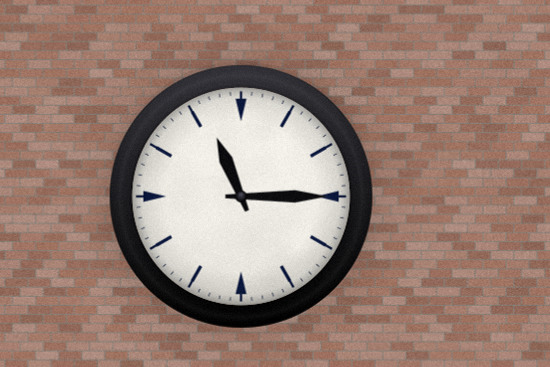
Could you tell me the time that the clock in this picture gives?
11:15
